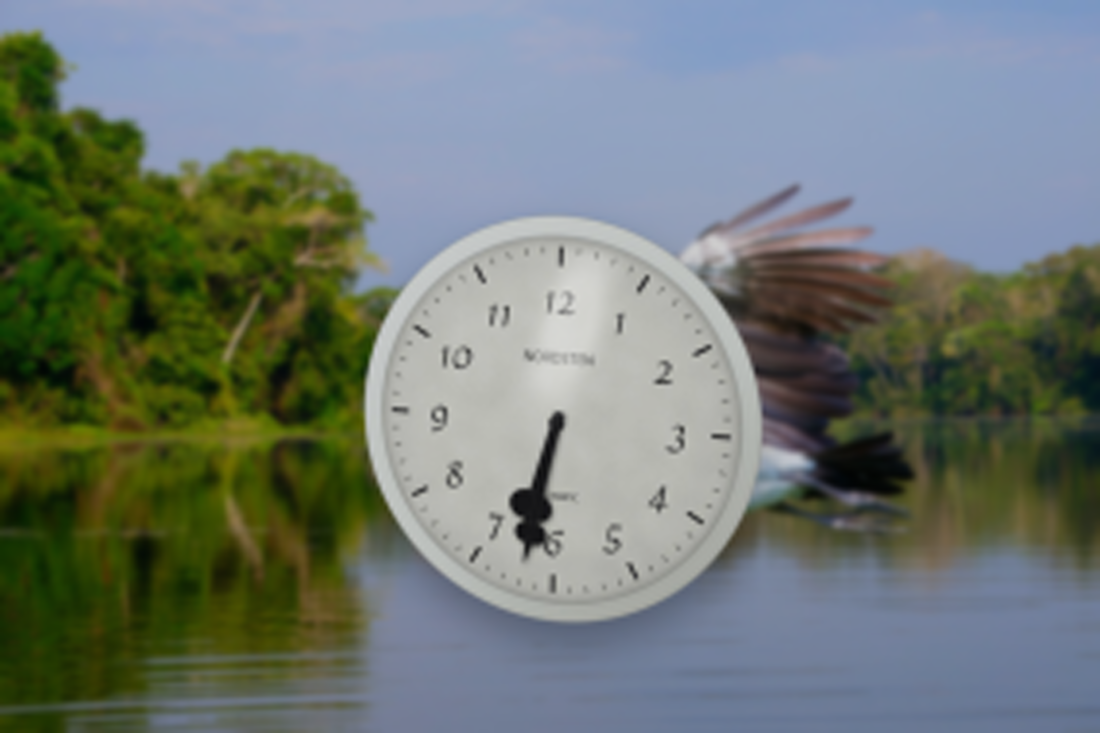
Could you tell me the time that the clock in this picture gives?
6:32
